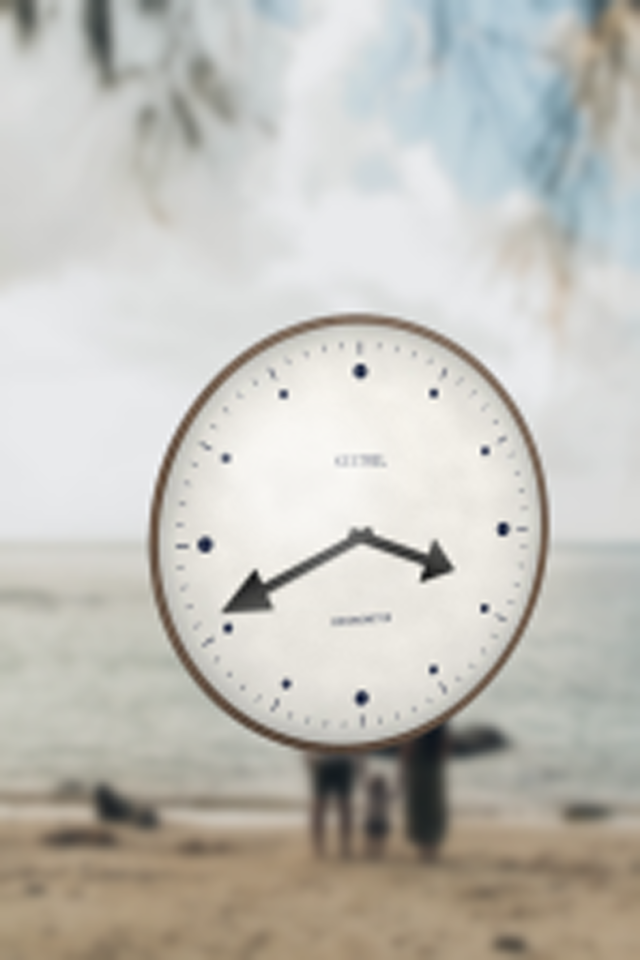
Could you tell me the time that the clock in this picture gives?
3:41
